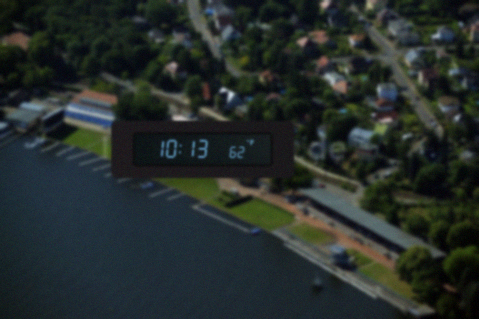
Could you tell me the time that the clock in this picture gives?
10:13
